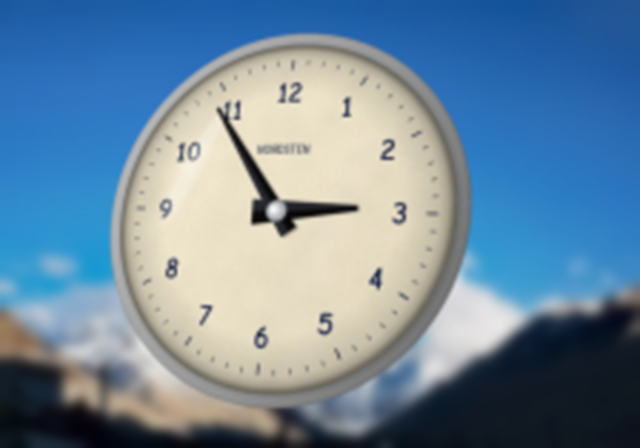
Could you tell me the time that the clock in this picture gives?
2:54
